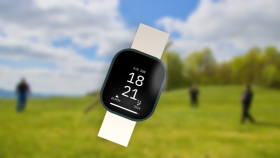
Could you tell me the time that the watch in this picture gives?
18:21
